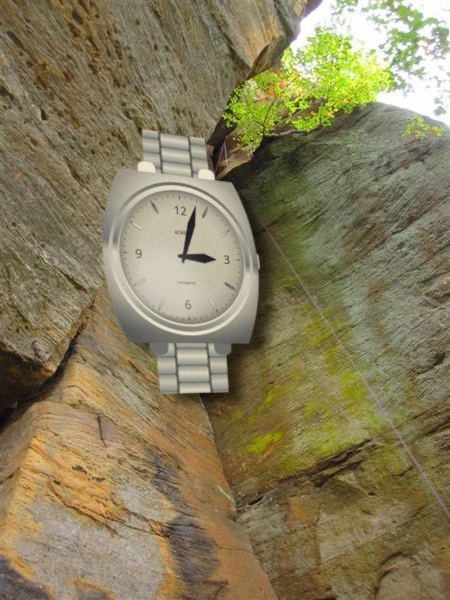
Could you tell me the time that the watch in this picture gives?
3:03
